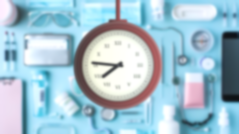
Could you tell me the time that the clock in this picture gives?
7:46
